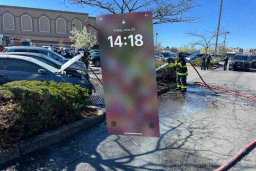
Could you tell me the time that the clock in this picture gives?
14:18
